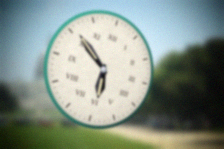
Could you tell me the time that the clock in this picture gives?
5:51
